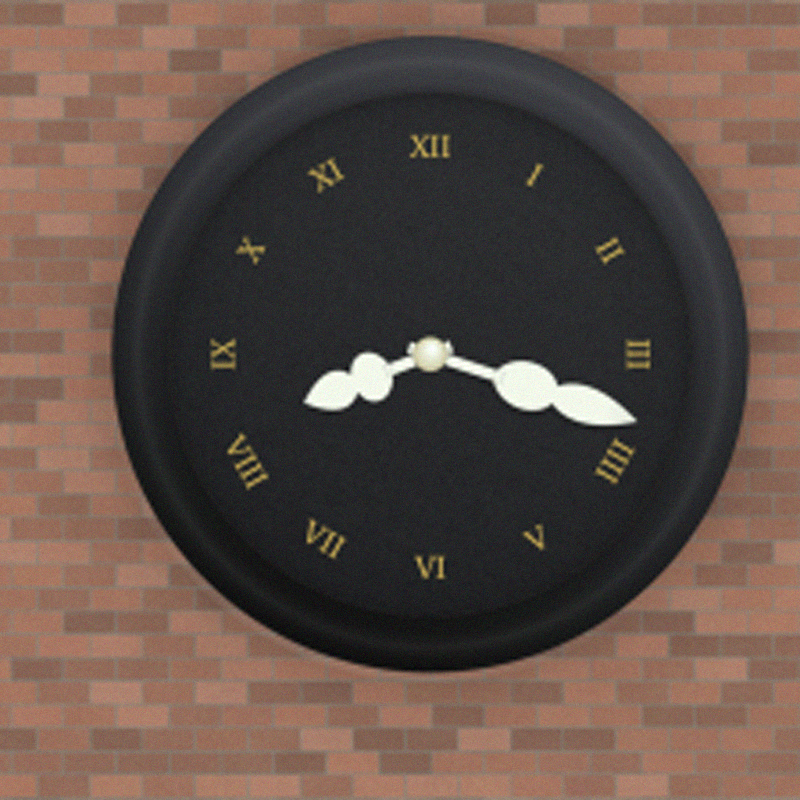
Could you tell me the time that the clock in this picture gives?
8:18
